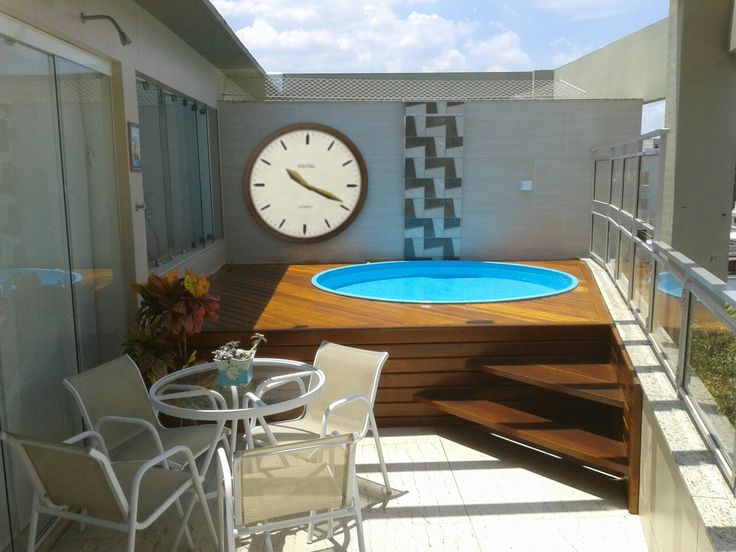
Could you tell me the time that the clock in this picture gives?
10:19
